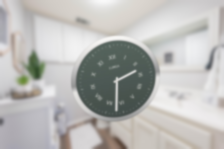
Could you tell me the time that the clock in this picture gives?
2:32
